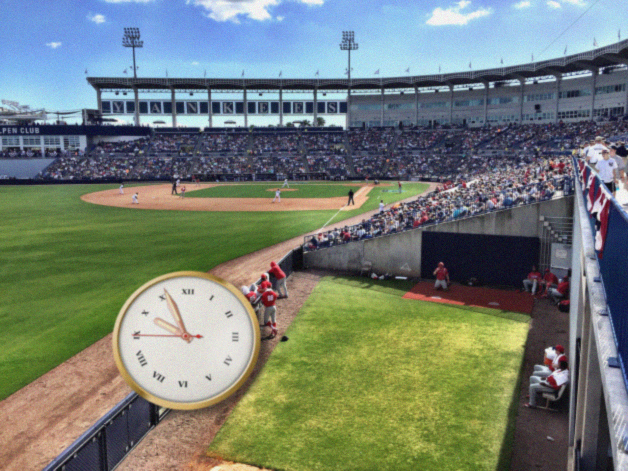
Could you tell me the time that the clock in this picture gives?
9:55:45
